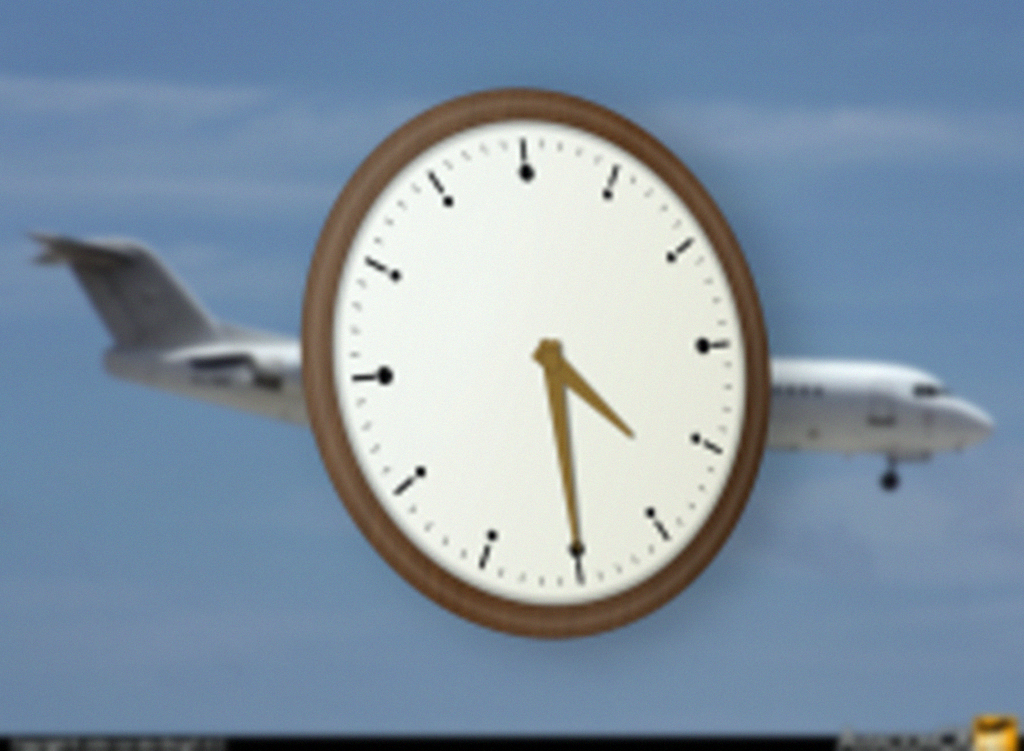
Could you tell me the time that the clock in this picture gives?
4:30
